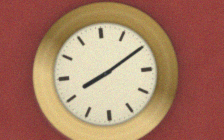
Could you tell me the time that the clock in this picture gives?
8:10
